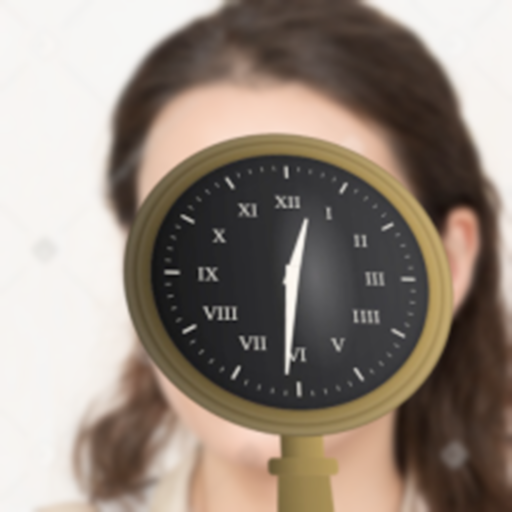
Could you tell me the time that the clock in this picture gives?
12:31
